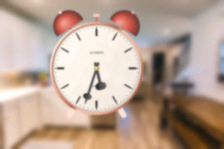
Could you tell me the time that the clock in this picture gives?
5:33
